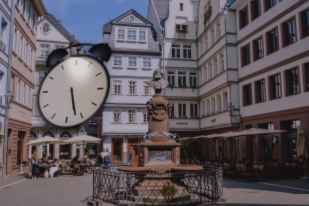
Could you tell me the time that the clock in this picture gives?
5:27
